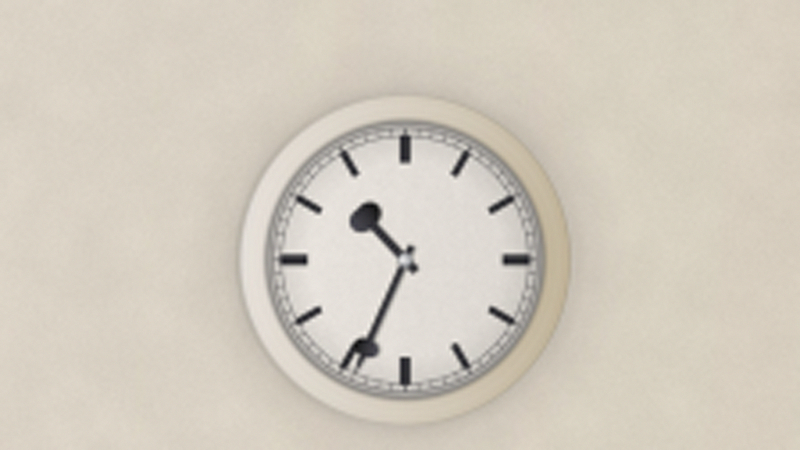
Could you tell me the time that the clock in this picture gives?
10:34
